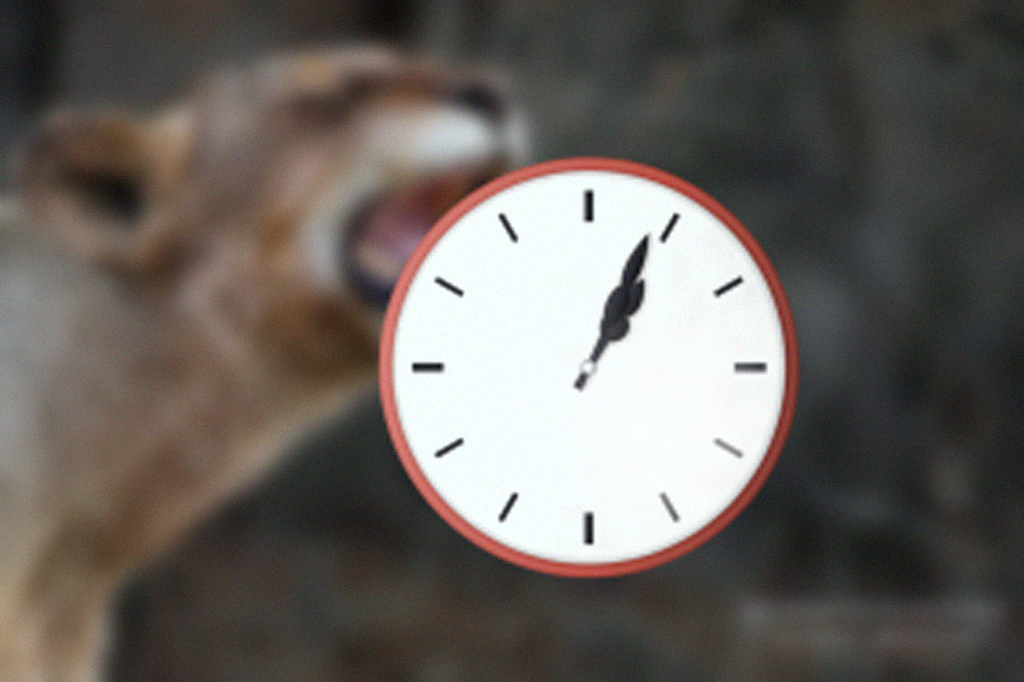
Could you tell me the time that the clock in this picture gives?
1:04
